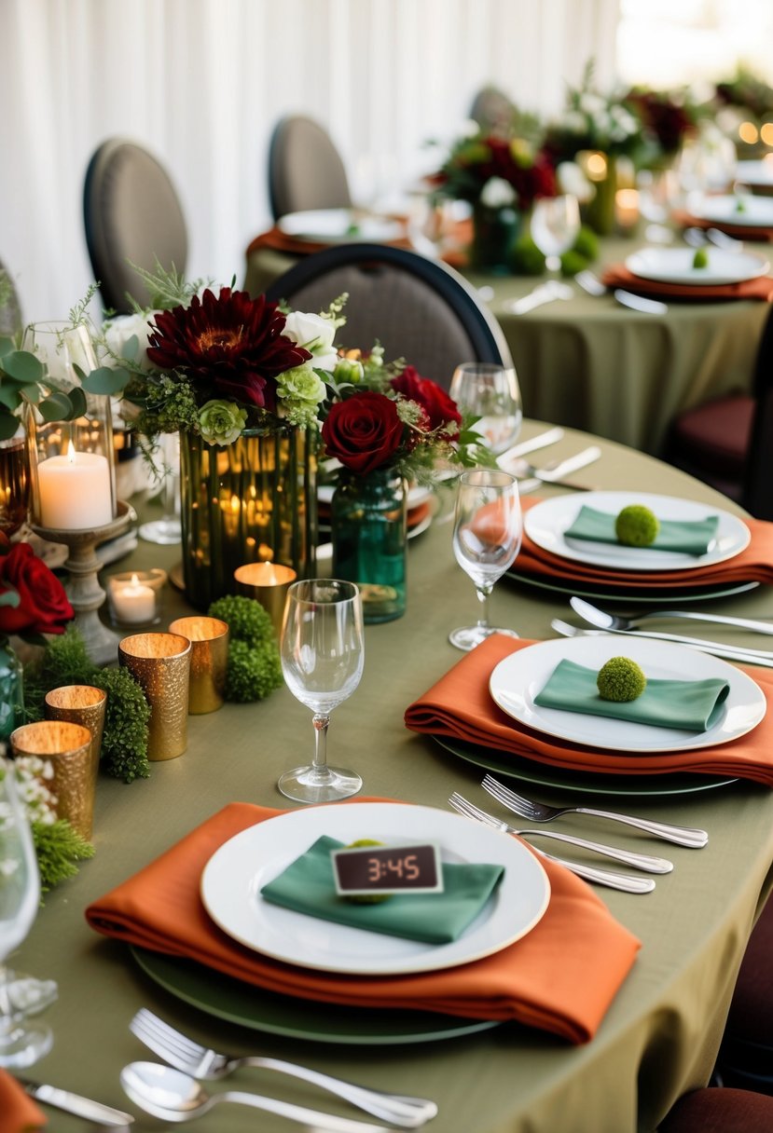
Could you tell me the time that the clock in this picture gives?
3:45
